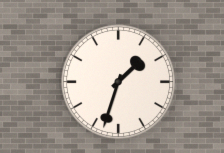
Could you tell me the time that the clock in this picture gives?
1:33
